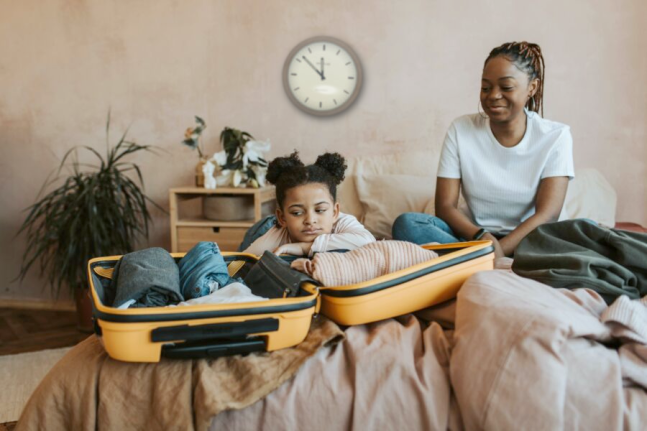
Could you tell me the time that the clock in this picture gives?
11:52
